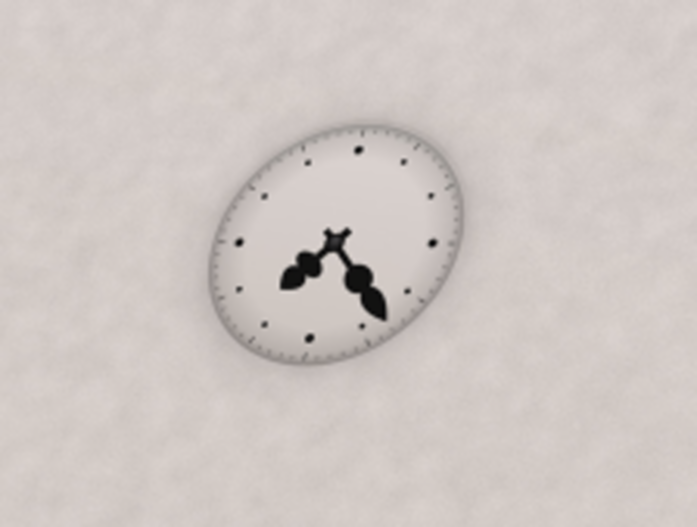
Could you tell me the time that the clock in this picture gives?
7:23
